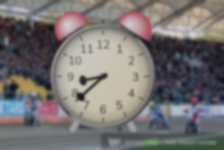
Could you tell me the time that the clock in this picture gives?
8:38
